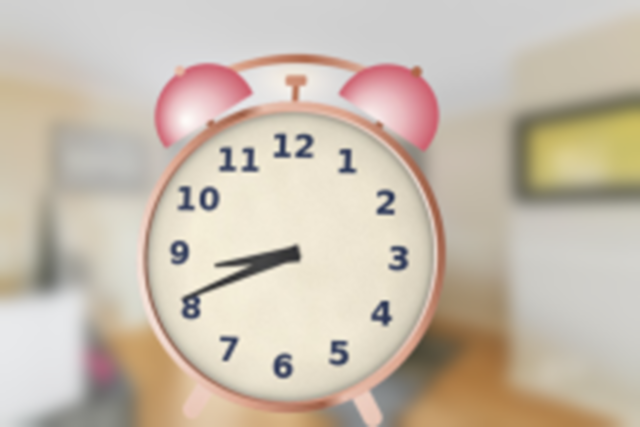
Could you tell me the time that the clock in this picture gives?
8:41
